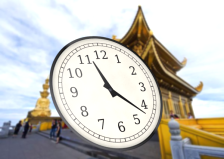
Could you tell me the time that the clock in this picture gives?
11:22
